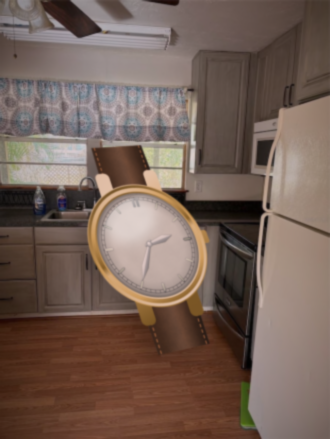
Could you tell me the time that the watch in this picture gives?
2:35
